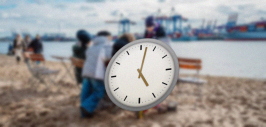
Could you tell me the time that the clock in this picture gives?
5:02
